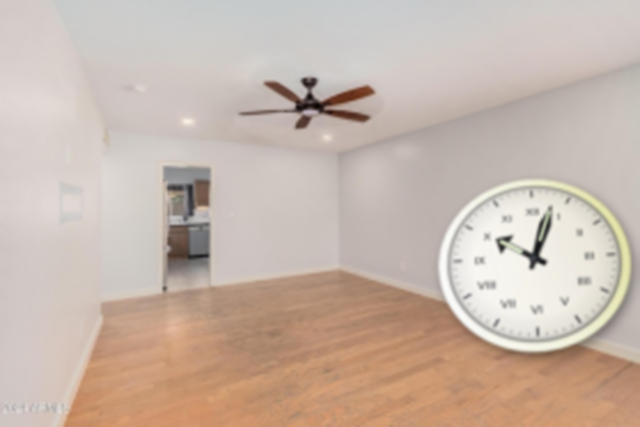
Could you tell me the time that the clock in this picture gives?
10:03
